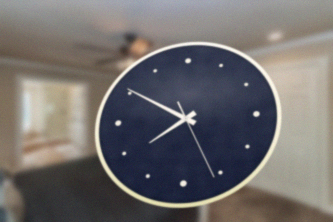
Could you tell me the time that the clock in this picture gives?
7:50:26
